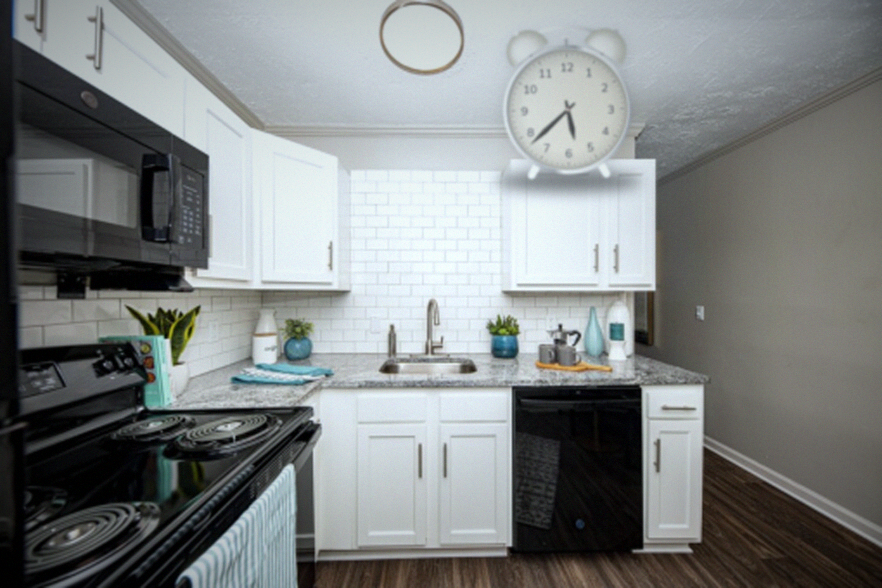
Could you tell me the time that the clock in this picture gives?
5:38
